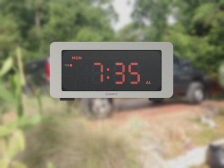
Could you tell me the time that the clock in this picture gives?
7:35
